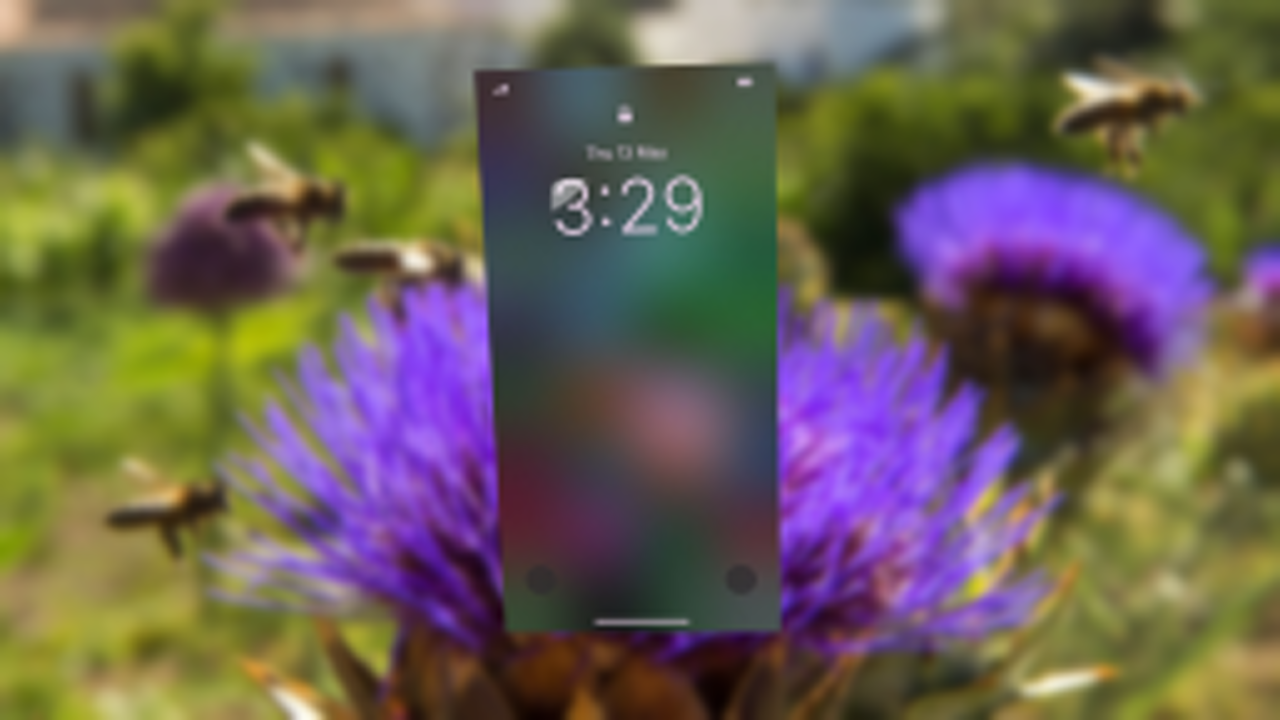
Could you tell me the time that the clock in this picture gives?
3:29
